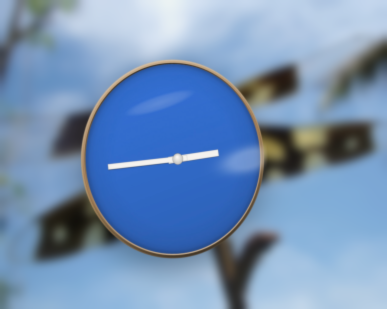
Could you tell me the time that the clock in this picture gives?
2:44
